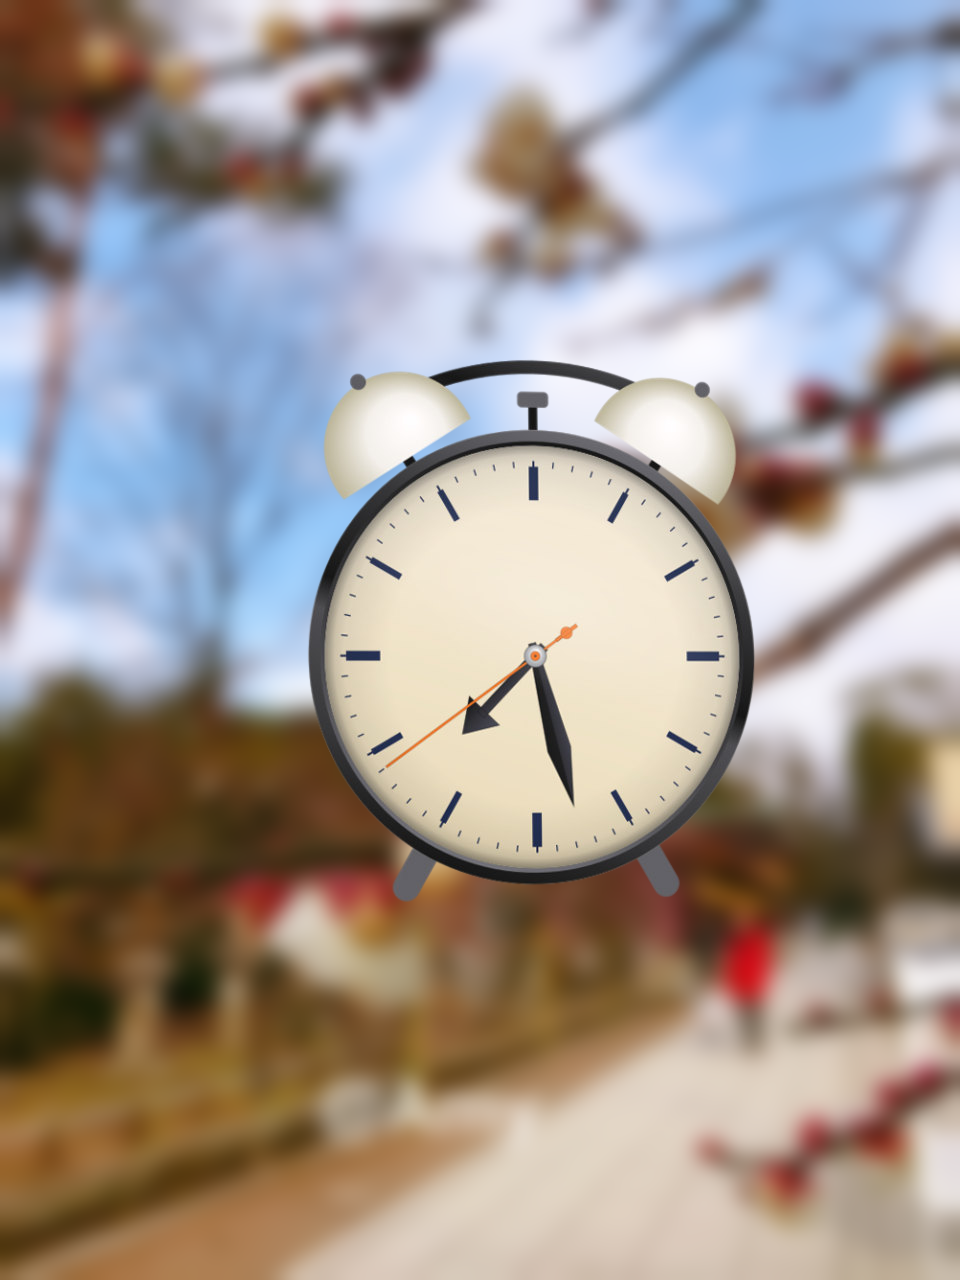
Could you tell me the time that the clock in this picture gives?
7:27:39
